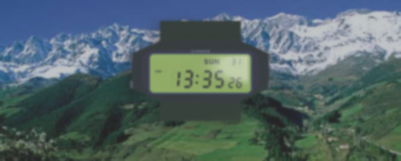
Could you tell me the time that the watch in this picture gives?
13:35:26
